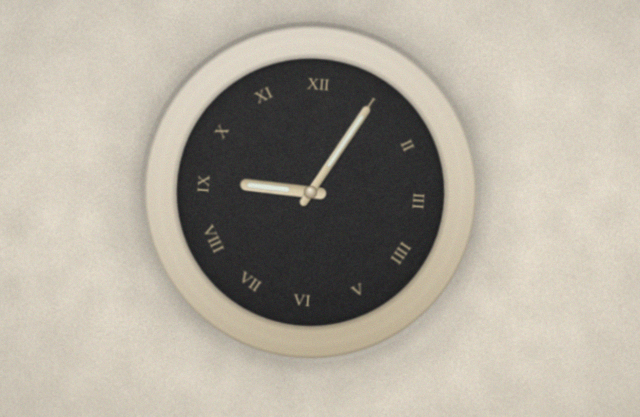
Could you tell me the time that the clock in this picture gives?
9:05
